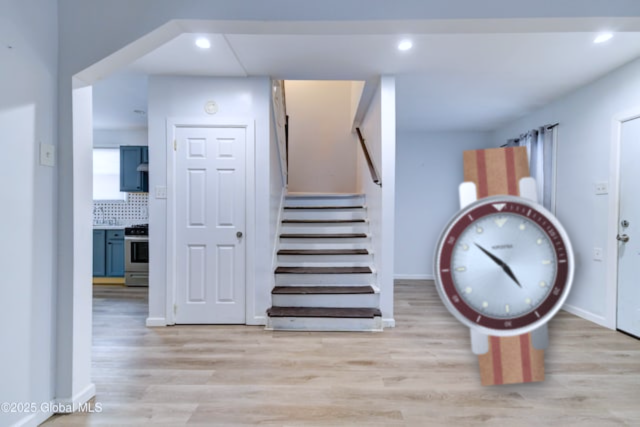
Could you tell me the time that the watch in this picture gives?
4:52
